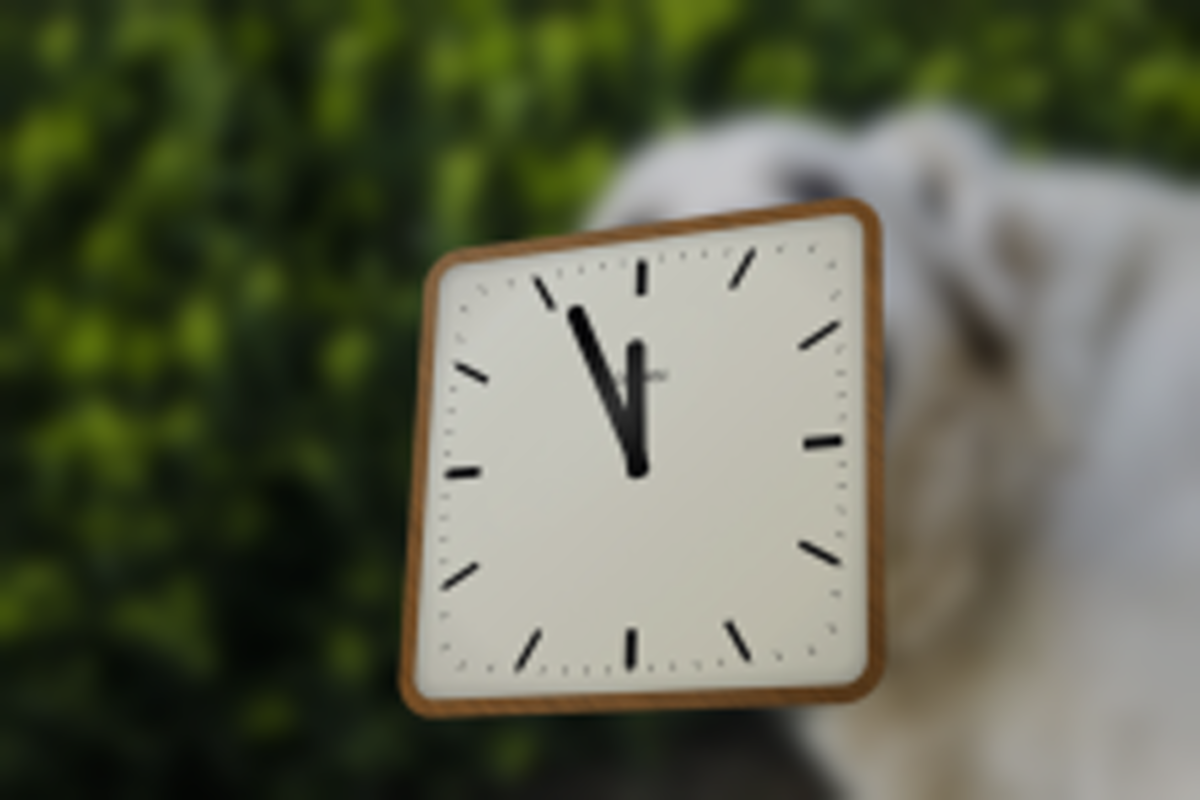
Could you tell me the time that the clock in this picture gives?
11:56
